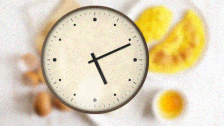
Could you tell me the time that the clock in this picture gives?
5:11
